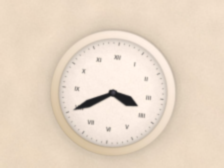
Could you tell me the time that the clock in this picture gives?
3:40
